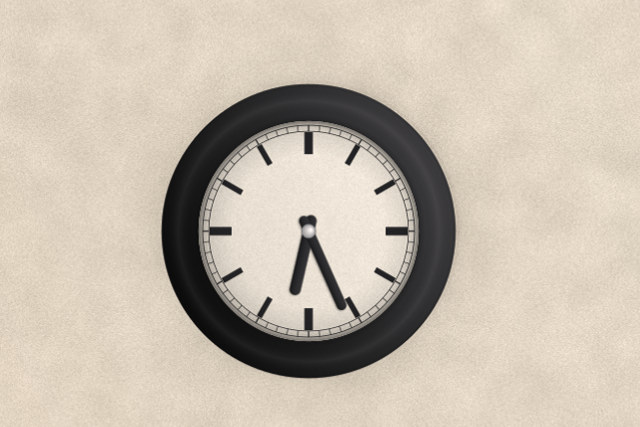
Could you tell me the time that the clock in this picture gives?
6:26
